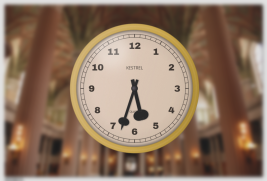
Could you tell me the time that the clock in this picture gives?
5:33
